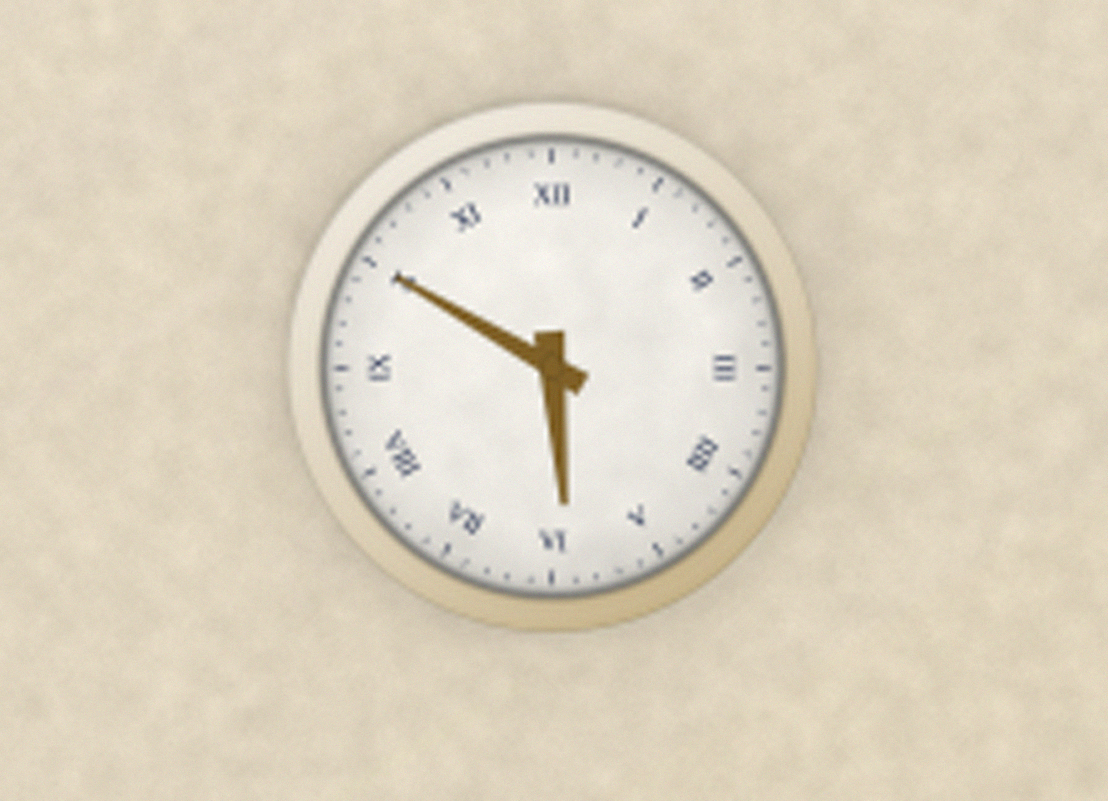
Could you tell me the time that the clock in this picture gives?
5:50
